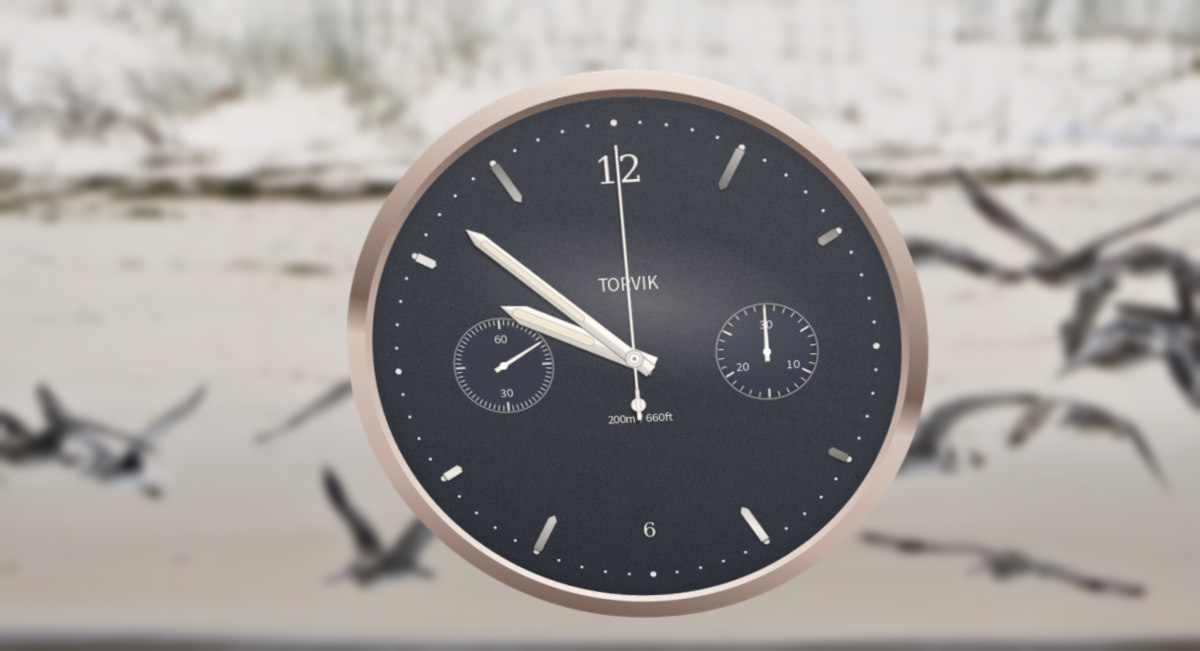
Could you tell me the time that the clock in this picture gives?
9:52:10
